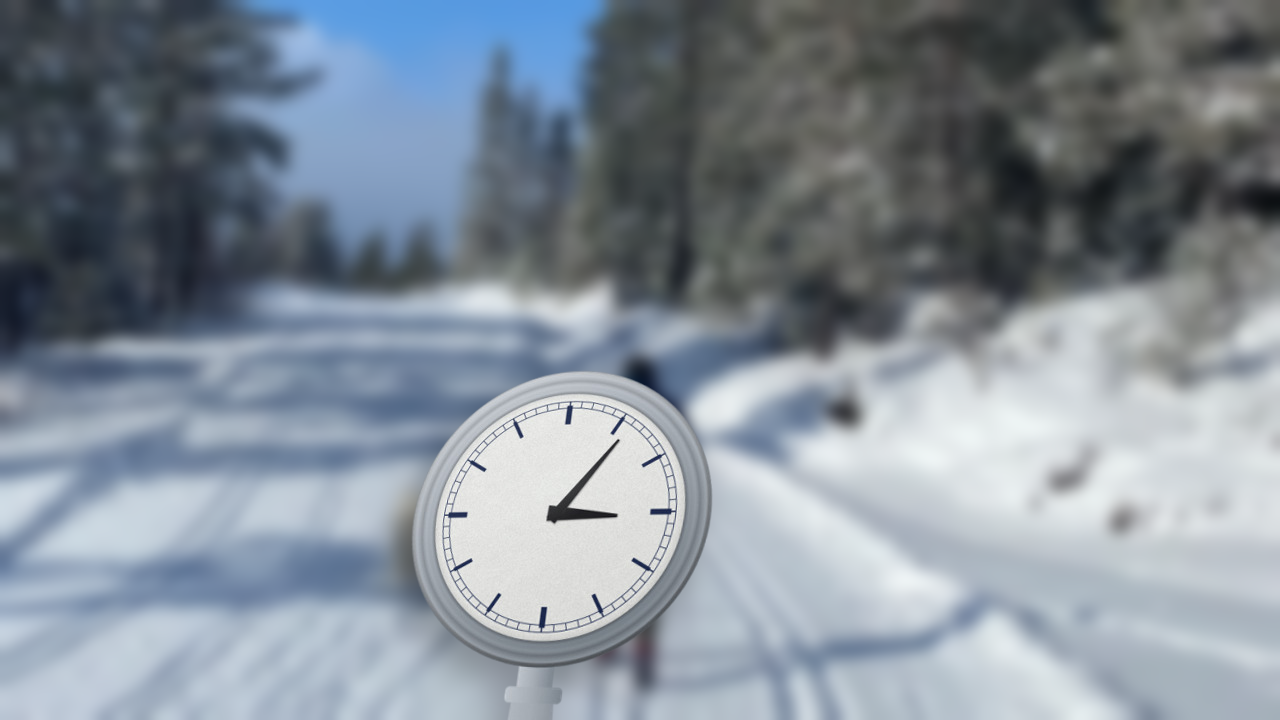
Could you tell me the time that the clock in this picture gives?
3:06
